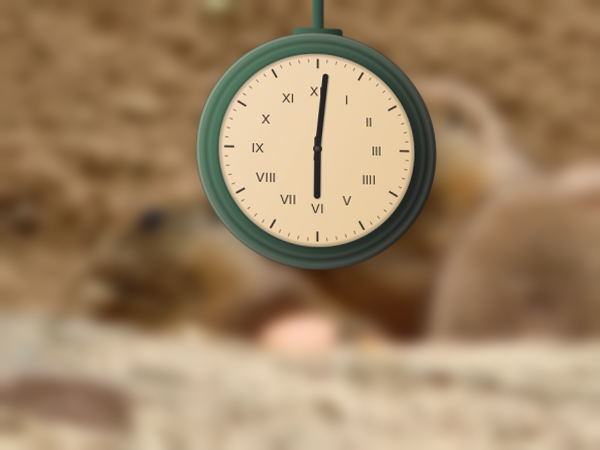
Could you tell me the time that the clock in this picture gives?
6:01
